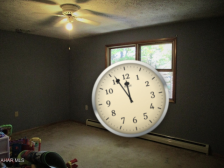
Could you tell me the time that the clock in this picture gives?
11:56
